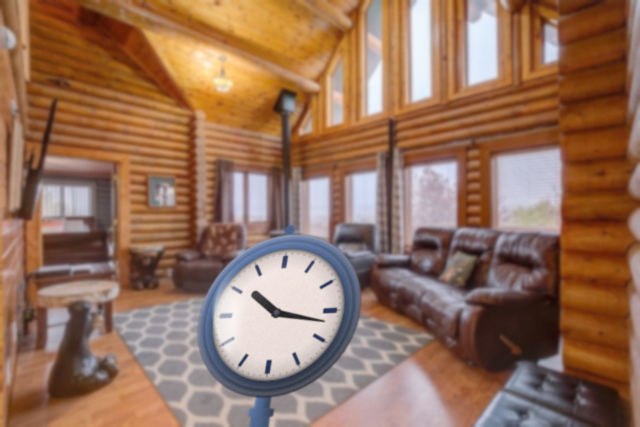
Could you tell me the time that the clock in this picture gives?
10:17
